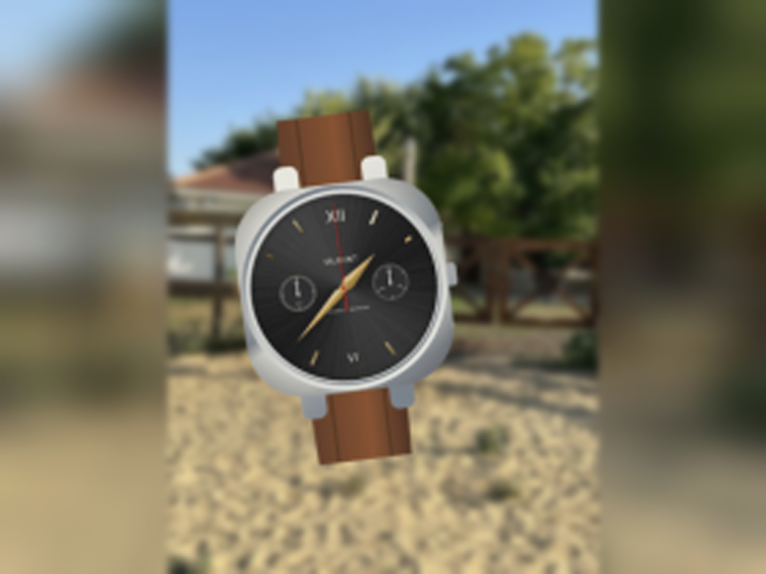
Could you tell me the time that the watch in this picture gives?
1:38
